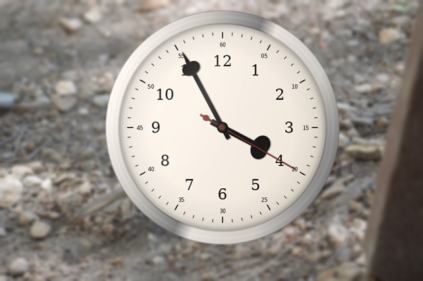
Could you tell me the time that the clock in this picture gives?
3:55:20
